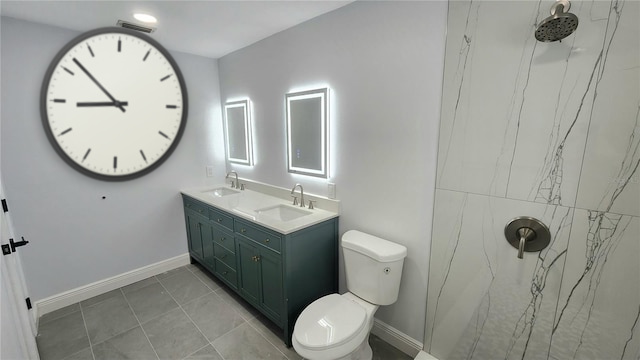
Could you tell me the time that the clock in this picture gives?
8:52
